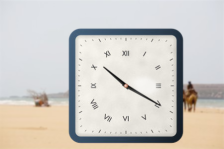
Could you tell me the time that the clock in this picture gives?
10:20
